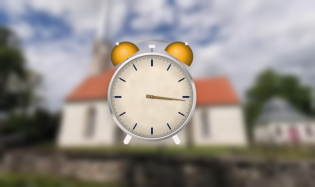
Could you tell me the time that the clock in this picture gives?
3:16
